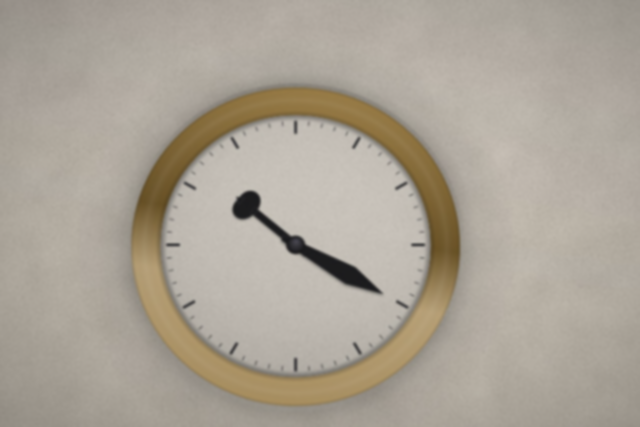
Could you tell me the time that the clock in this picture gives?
10:20
